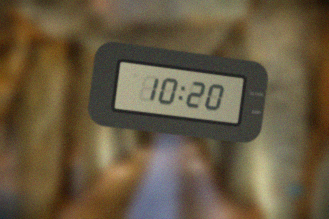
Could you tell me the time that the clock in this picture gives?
10:20
